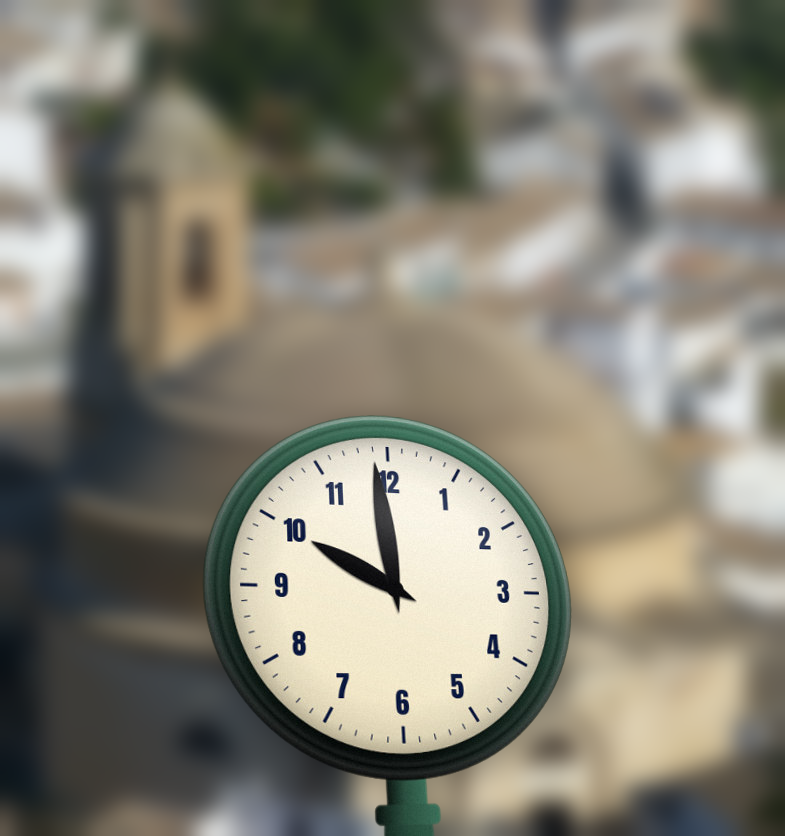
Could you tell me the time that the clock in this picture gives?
9:59
